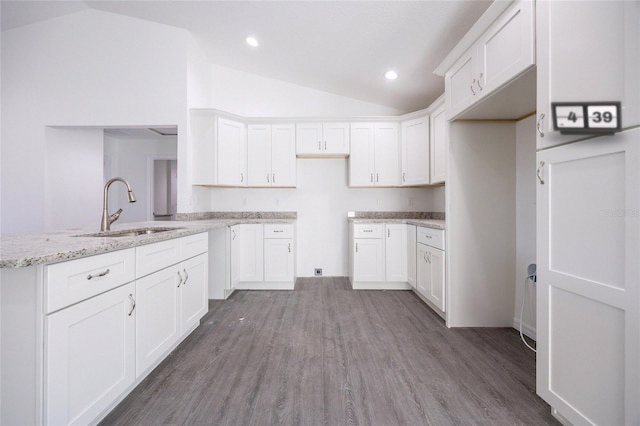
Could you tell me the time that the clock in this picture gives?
4:39
